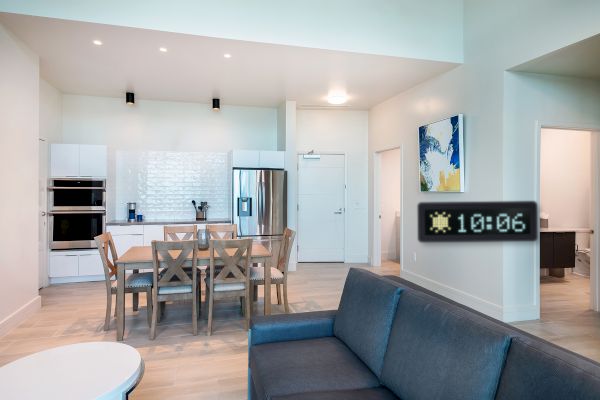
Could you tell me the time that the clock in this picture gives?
10:06
